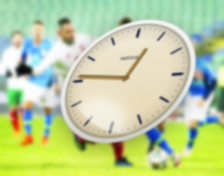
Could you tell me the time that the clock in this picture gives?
12:46
